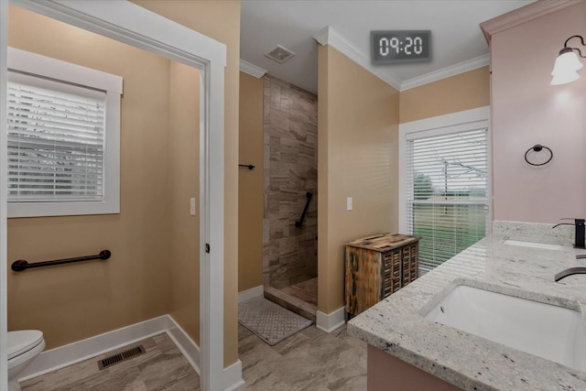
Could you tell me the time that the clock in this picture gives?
9:20
